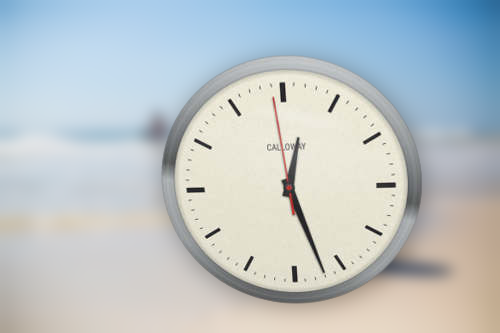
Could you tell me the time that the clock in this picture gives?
12:26:59
